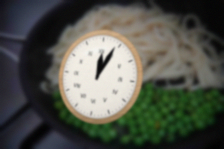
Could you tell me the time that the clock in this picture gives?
12:04
